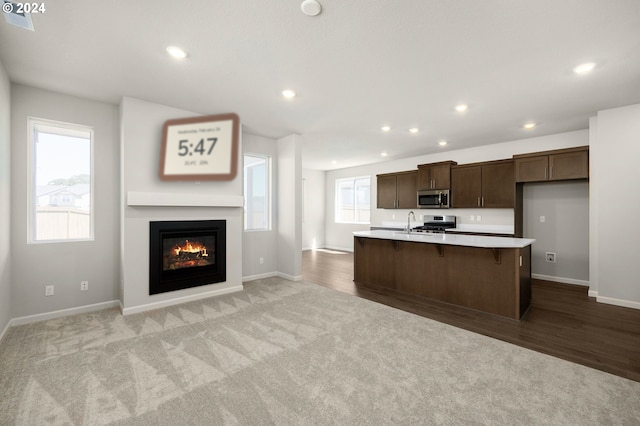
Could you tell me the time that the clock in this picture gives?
5:47
